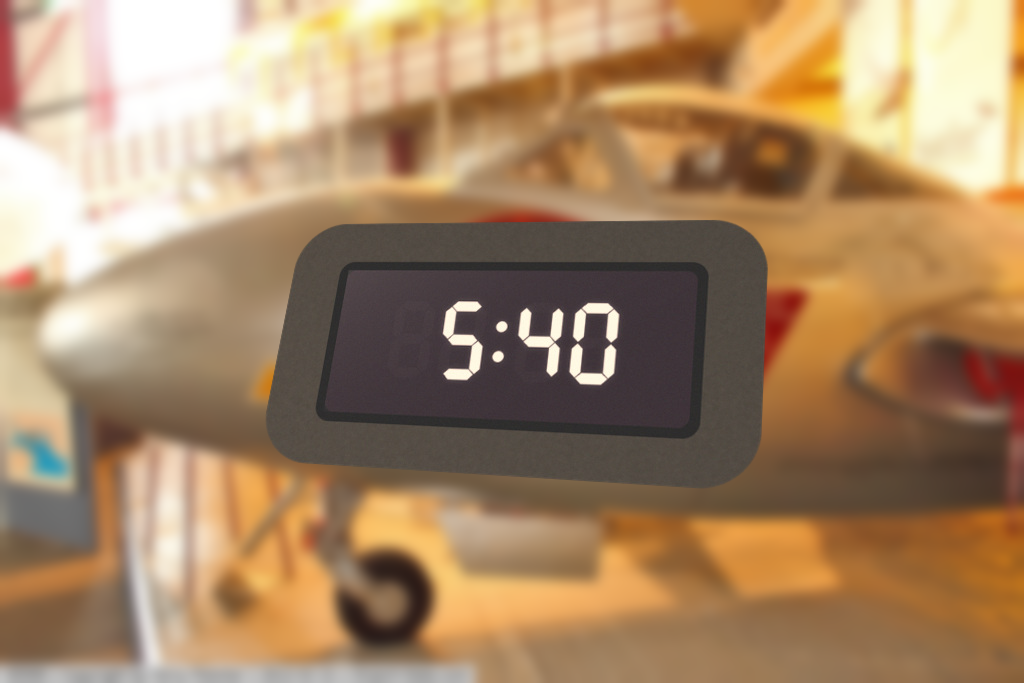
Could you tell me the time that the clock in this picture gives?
5:40
